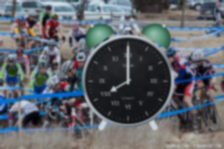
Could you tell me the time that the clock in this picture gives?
8:00
